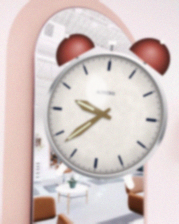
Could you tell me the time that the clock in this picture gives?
9:38
